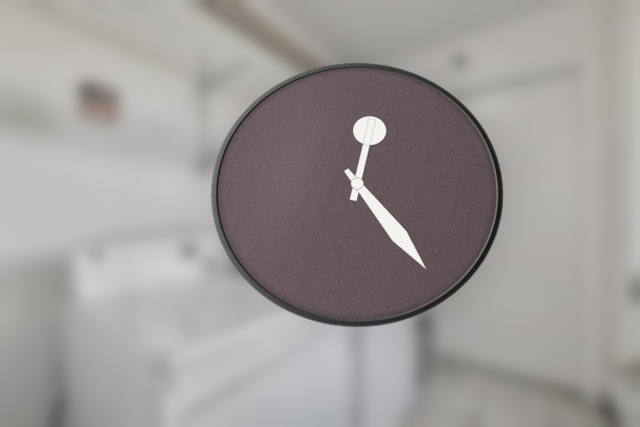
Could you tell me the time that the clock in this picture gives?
12:24
